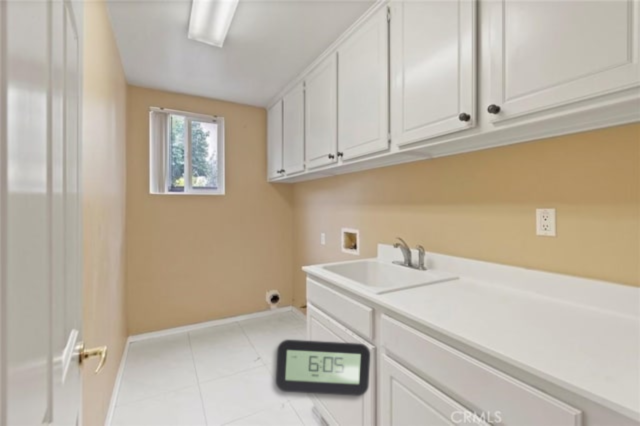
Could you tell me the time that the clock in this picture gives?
6:05
